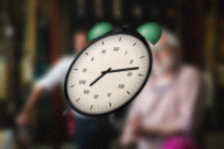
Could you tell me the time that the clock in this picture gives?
7:13
